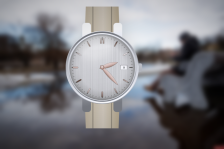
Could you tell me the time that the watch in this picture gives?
2:23
